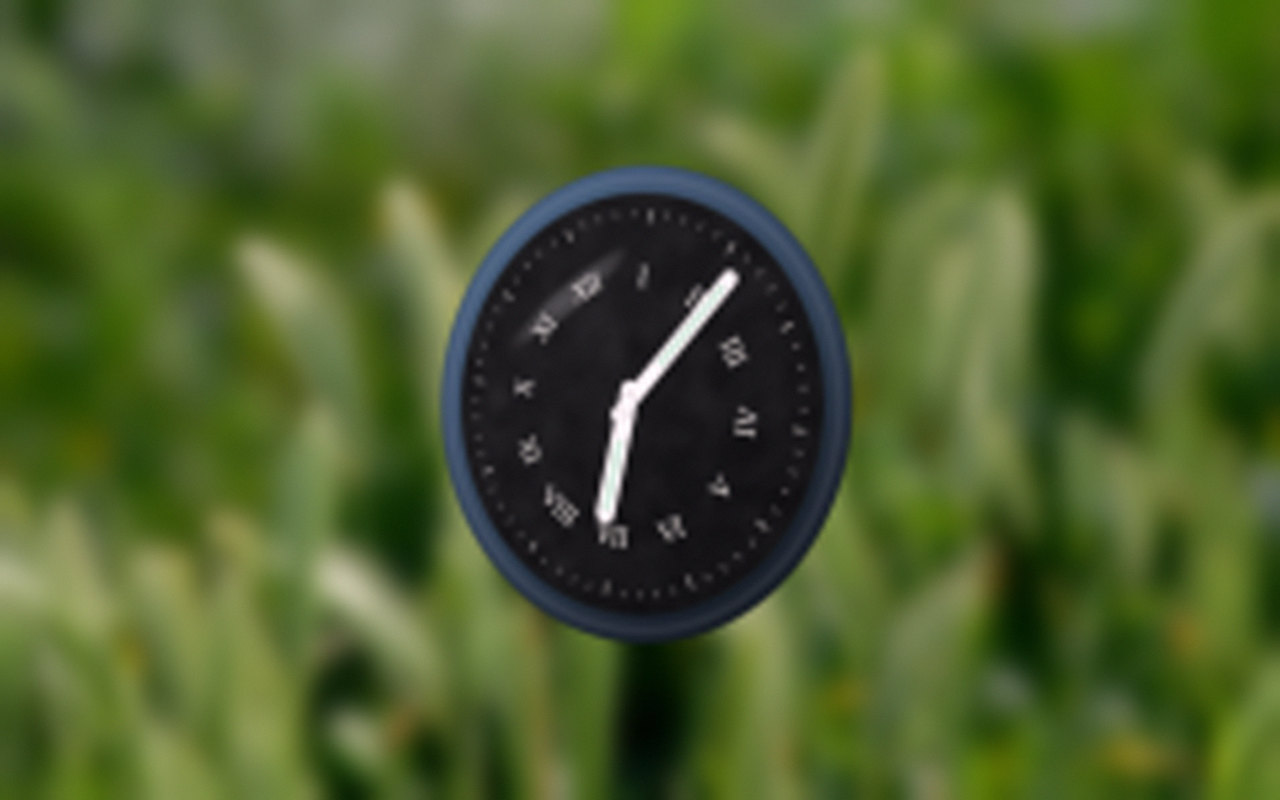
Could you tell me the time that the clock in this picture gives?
7:11
